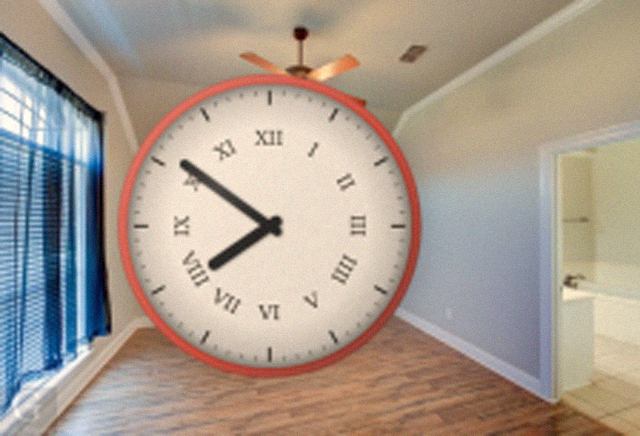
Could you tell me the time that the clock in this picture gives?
7:51
